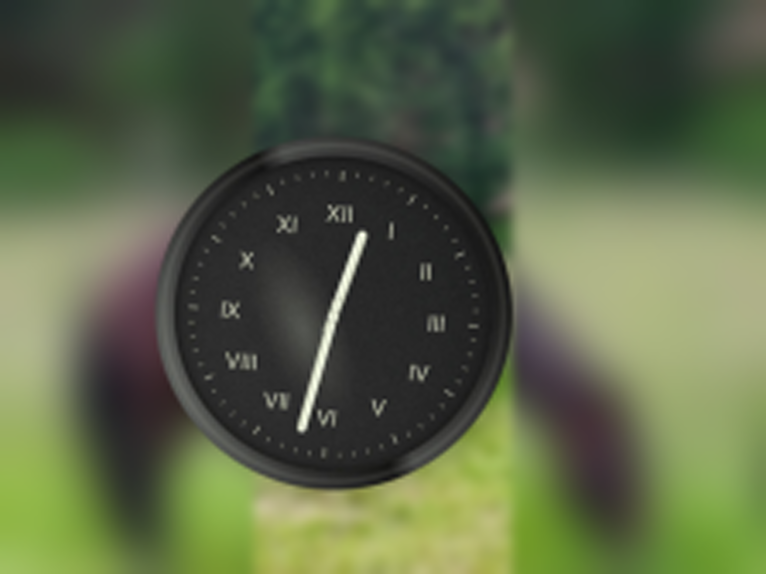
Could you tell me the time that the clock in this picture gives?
12:32
